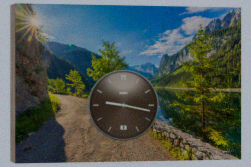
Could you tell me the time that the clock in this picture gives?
9:17
